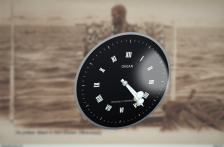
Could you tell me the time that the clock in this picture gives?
4:23
